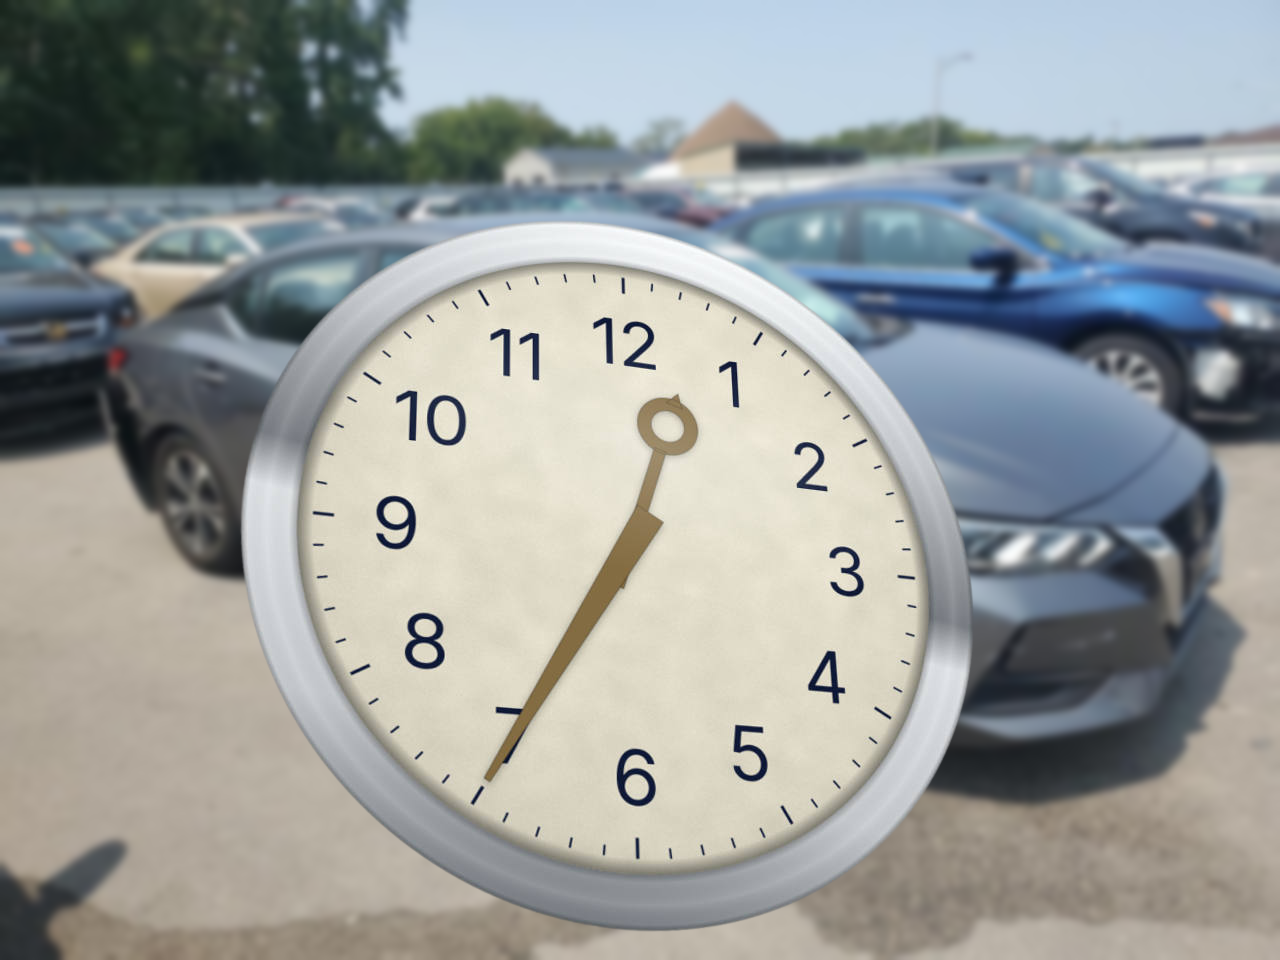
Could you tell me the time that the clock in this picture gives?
12:35
